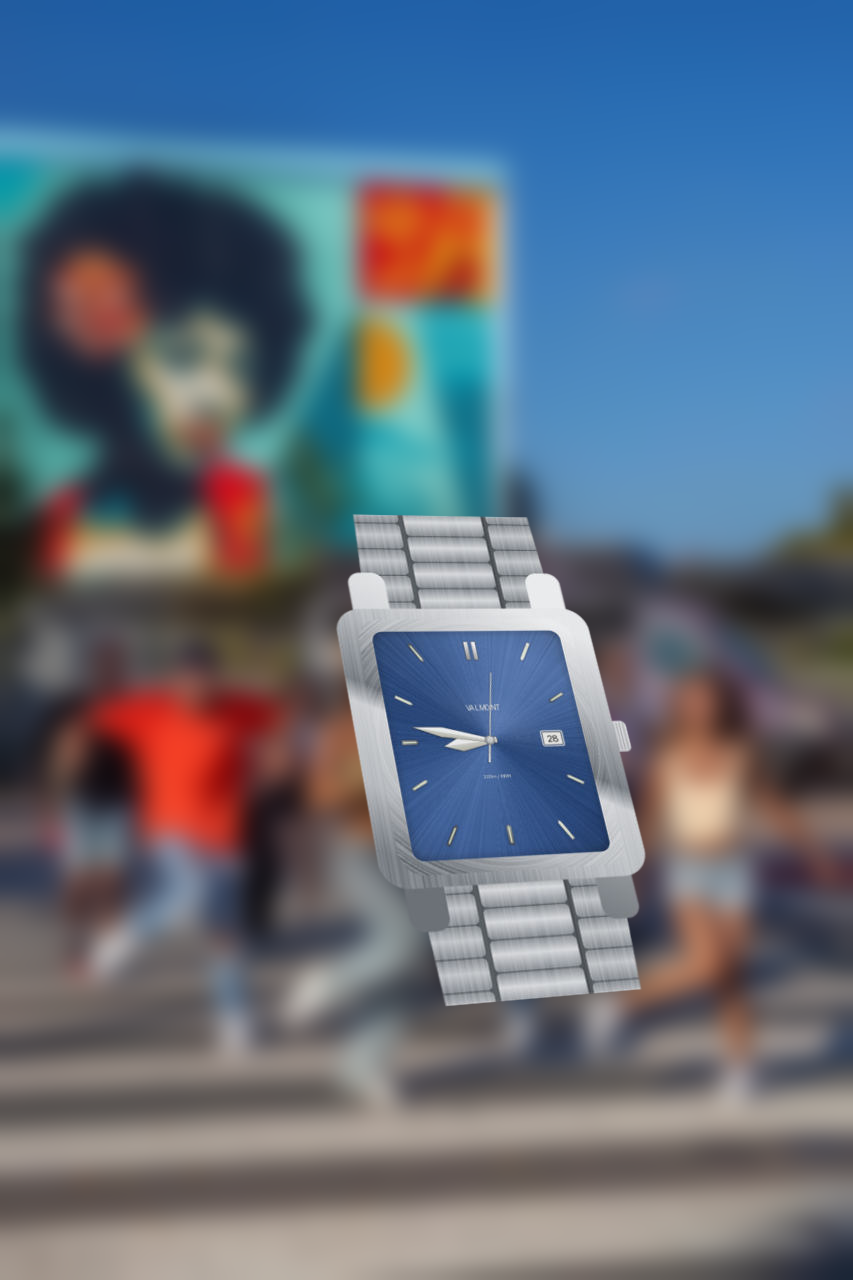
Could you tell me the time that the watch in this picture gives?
8:47:02
